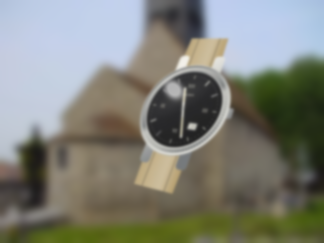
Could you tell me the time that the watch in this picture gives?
11:27
